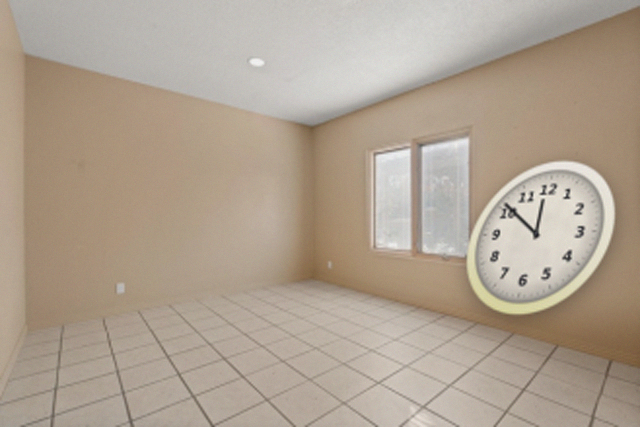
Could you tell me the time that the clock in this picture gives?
11:51
